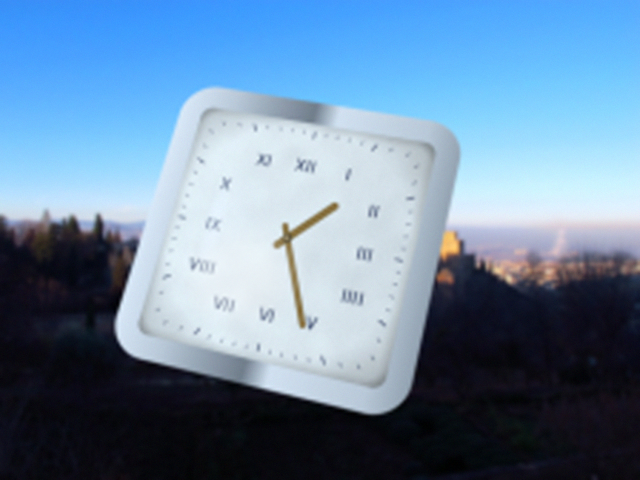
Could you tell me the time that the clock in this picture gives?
1:26
